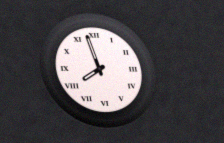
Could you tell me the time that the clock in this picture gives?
7:58
